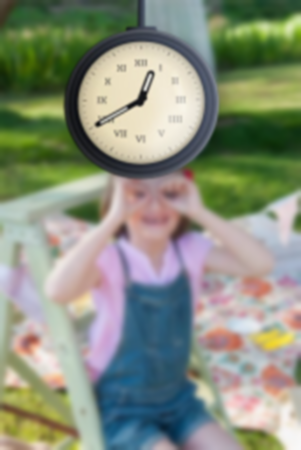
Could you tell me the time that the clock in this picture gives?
12:40
